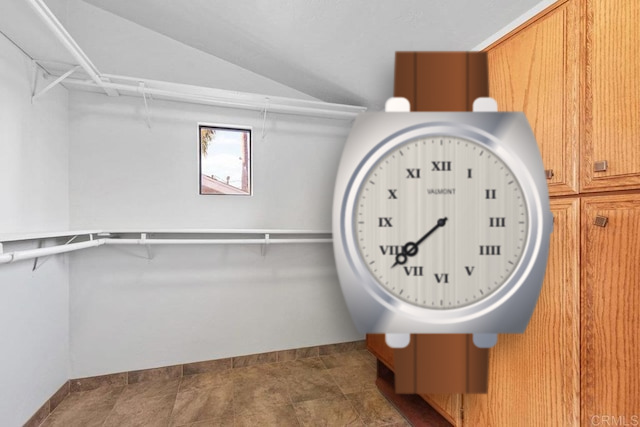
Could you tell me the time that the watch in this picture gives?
7:38
